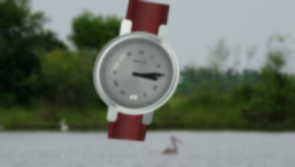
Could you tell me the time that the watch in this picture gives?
3:14
